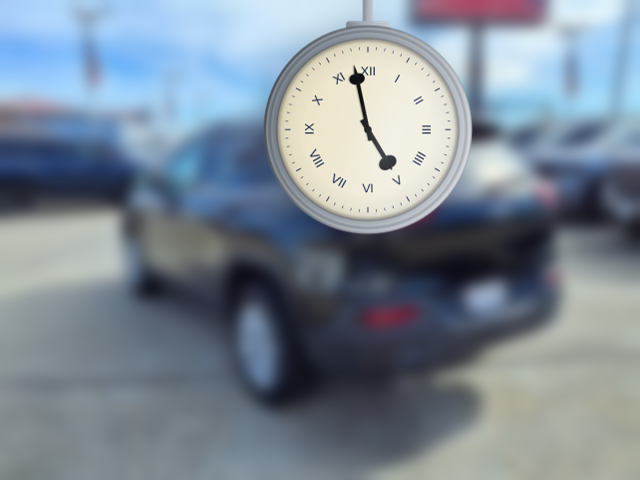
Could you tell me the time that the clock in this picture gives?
4:58
